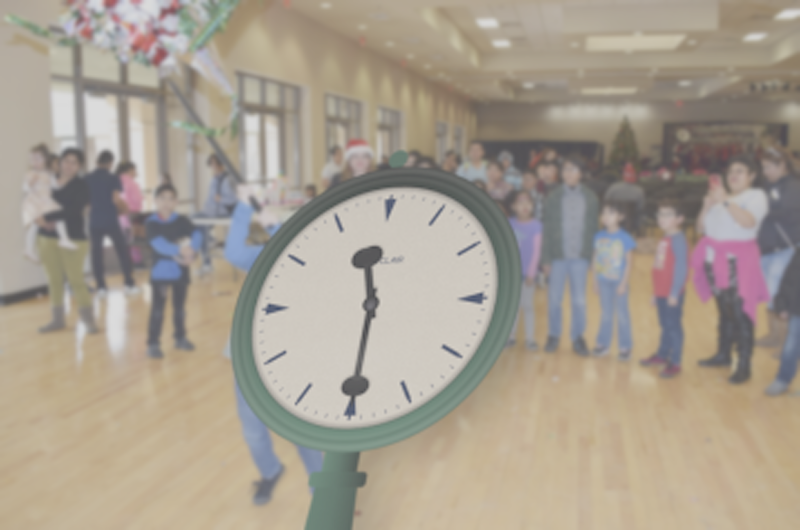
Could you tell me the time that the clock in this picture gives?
11:30
